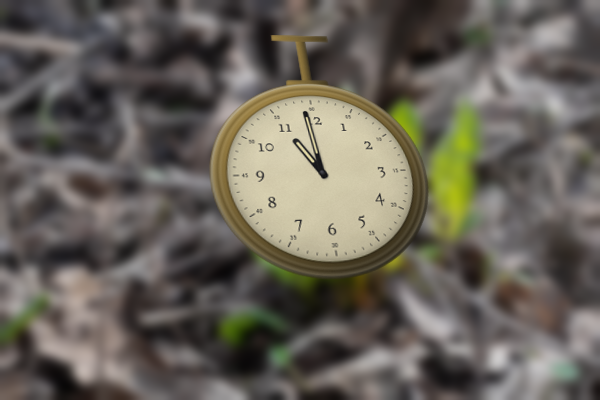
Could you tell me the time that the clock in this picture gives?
10:59
